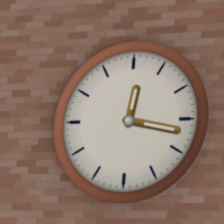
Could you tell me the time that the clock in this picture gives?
12:17
